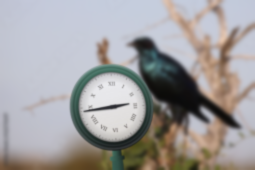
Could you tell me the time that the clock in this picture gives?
2:44
